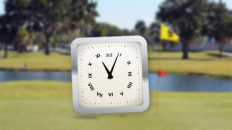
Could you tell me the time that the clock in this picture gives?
11:04
